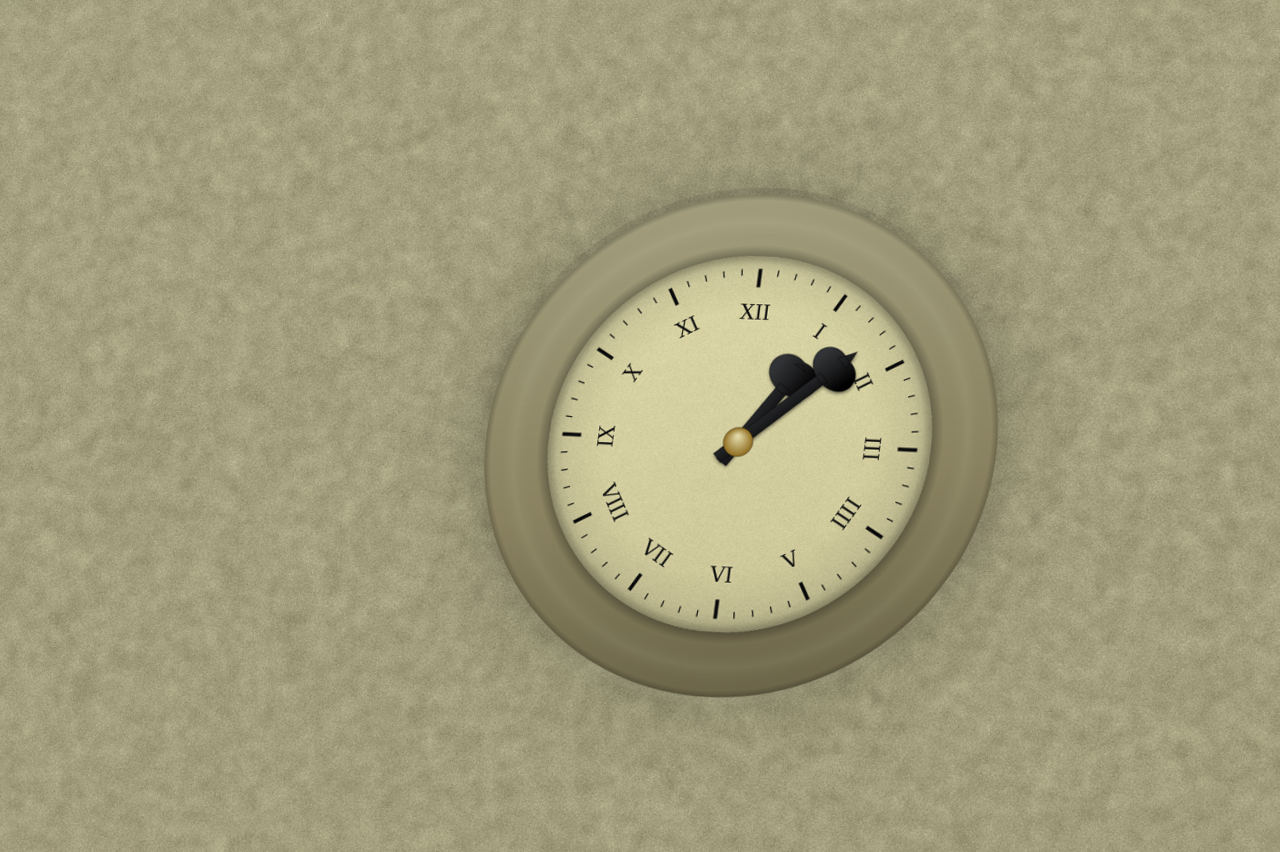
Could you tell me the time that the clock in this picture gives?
1:08
